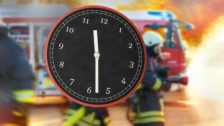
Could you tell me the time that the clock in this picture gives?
11:28
